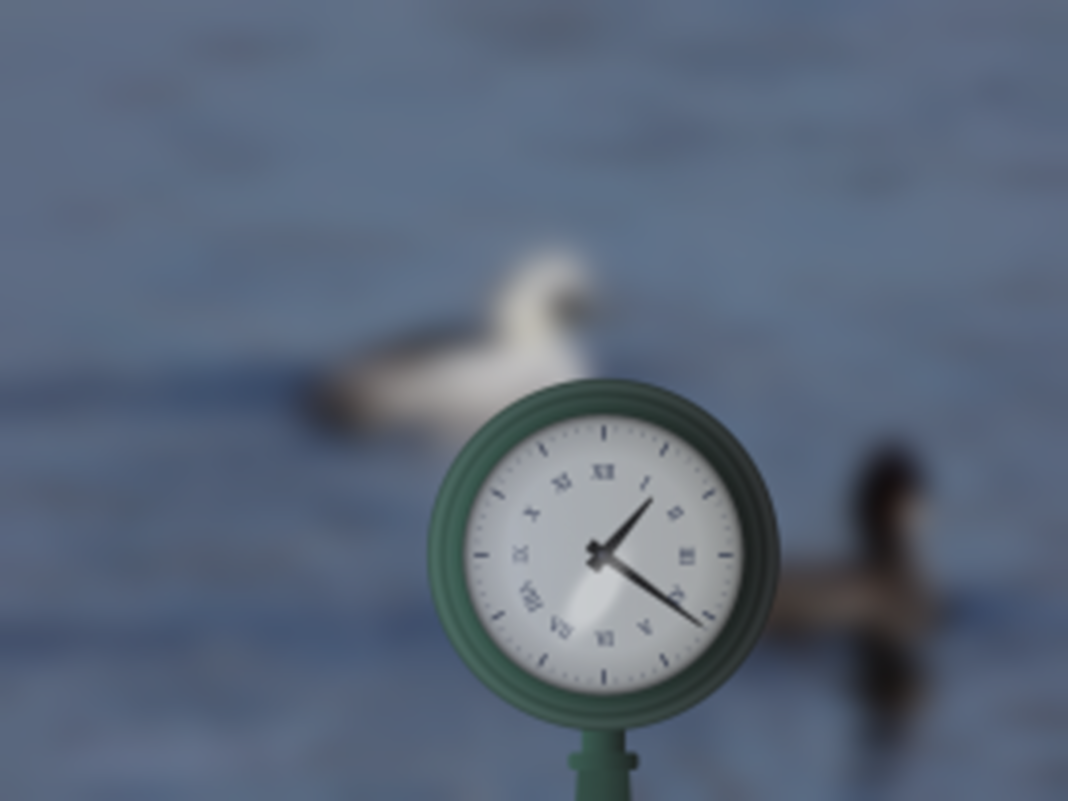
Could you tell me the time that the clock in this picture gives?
1:21
